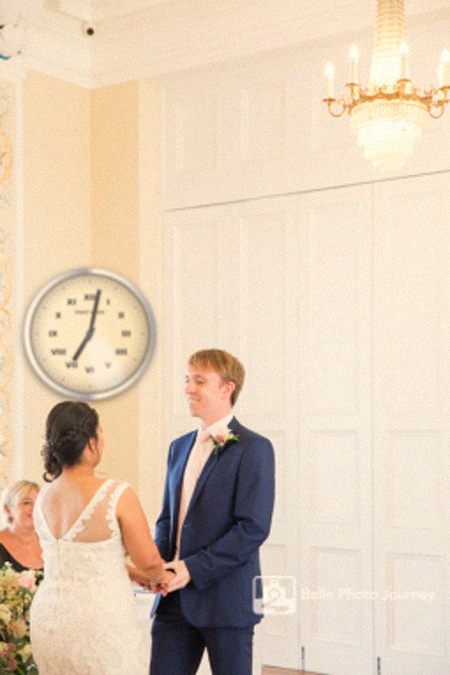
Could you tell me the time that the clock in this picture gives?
7:02
